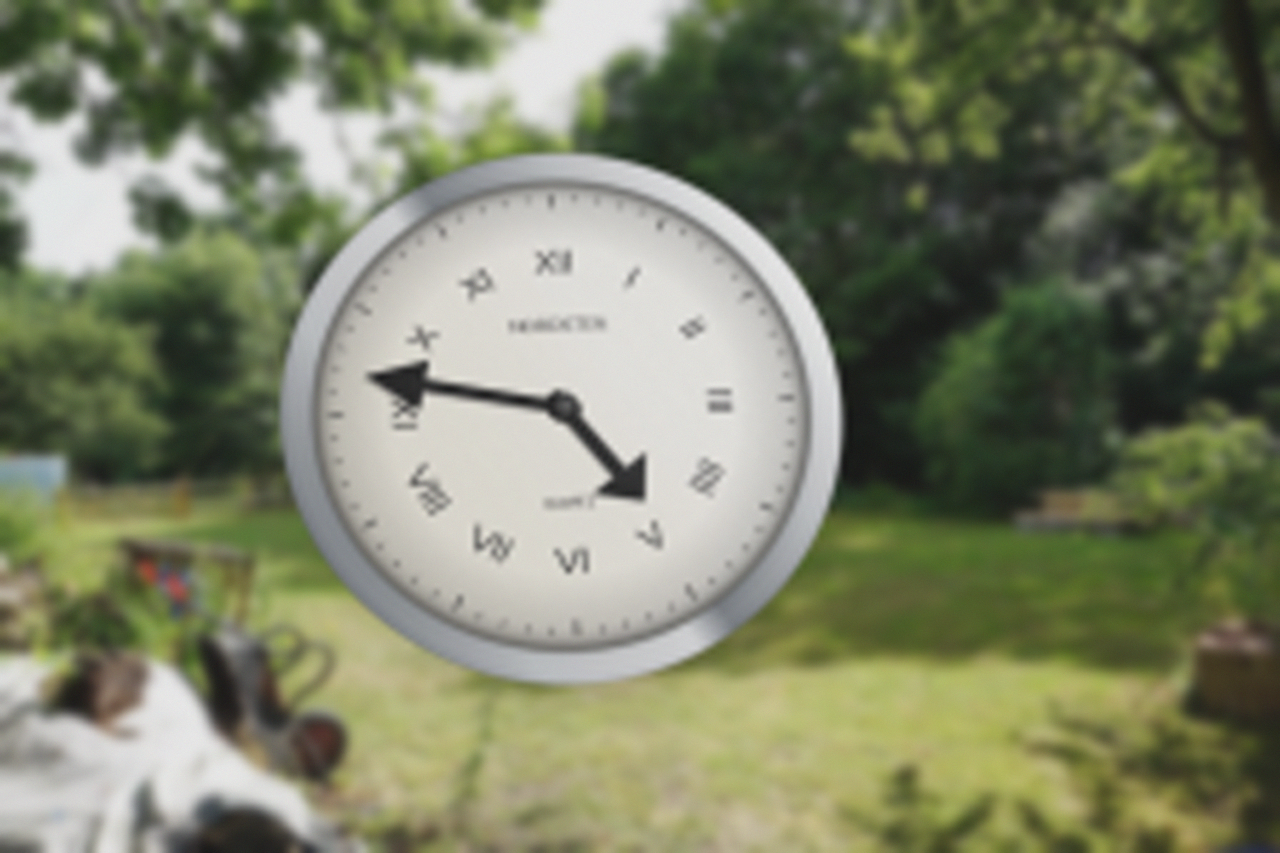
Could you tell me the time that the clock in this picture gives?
4:47
